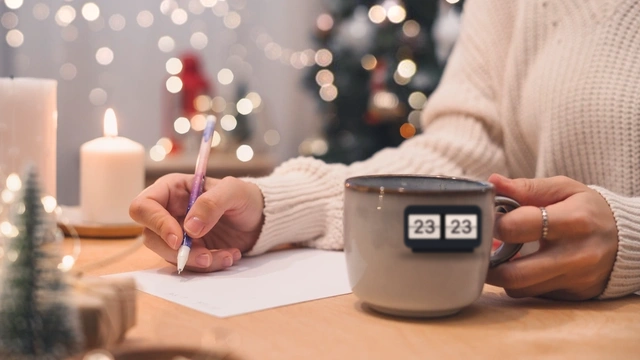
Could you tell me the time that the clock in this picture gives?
23:23
